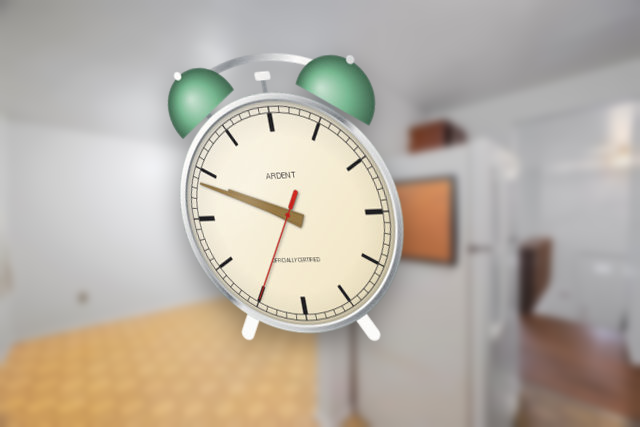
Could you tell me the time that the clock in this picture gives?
9:48:35
